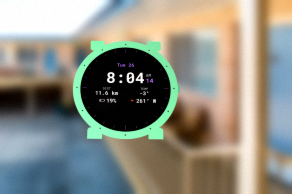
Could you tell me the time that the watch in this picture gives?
8:04
